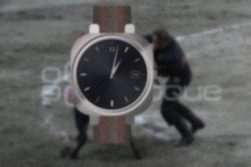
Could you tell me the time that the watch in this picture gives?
1:02
